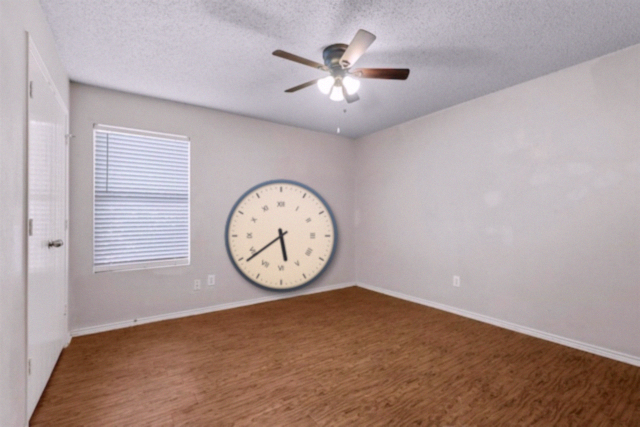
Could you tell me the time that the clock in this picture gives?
5:39
